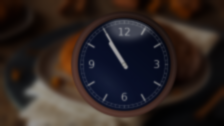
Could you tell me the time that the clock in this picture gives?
10:55
